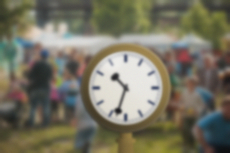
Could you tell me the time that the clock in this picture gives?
10:33
